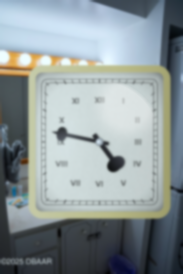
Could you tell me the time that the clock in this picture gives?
4:47
